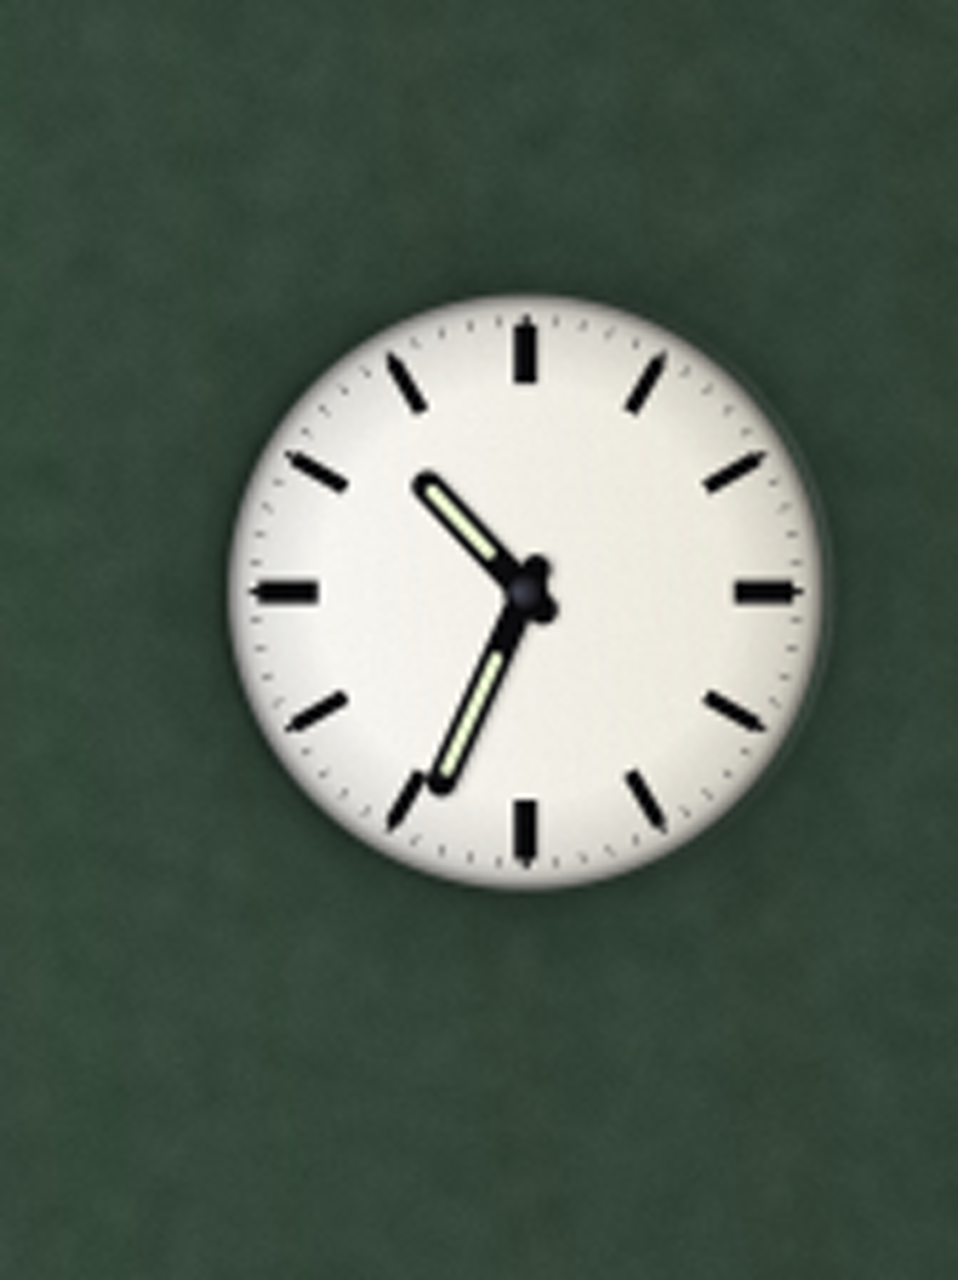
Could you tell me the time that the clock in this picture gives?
10:34
